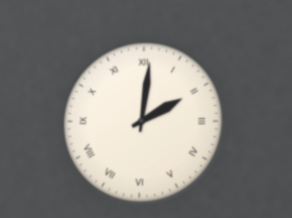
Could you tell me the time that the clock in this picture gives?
2:01
